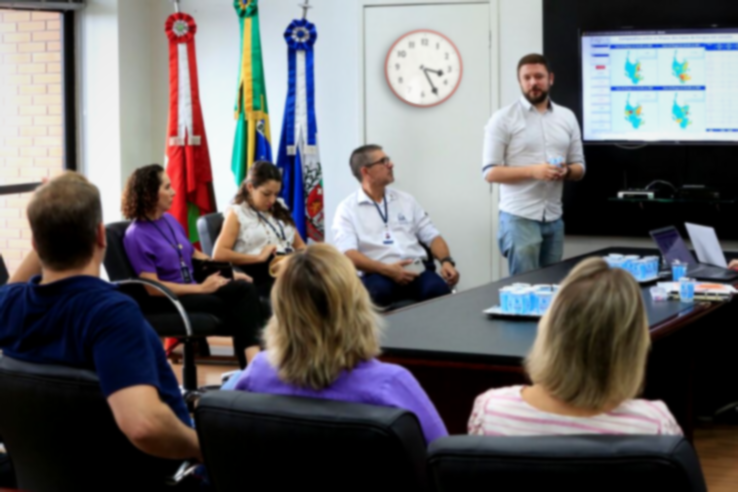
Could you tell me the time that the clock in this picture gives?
3:25
